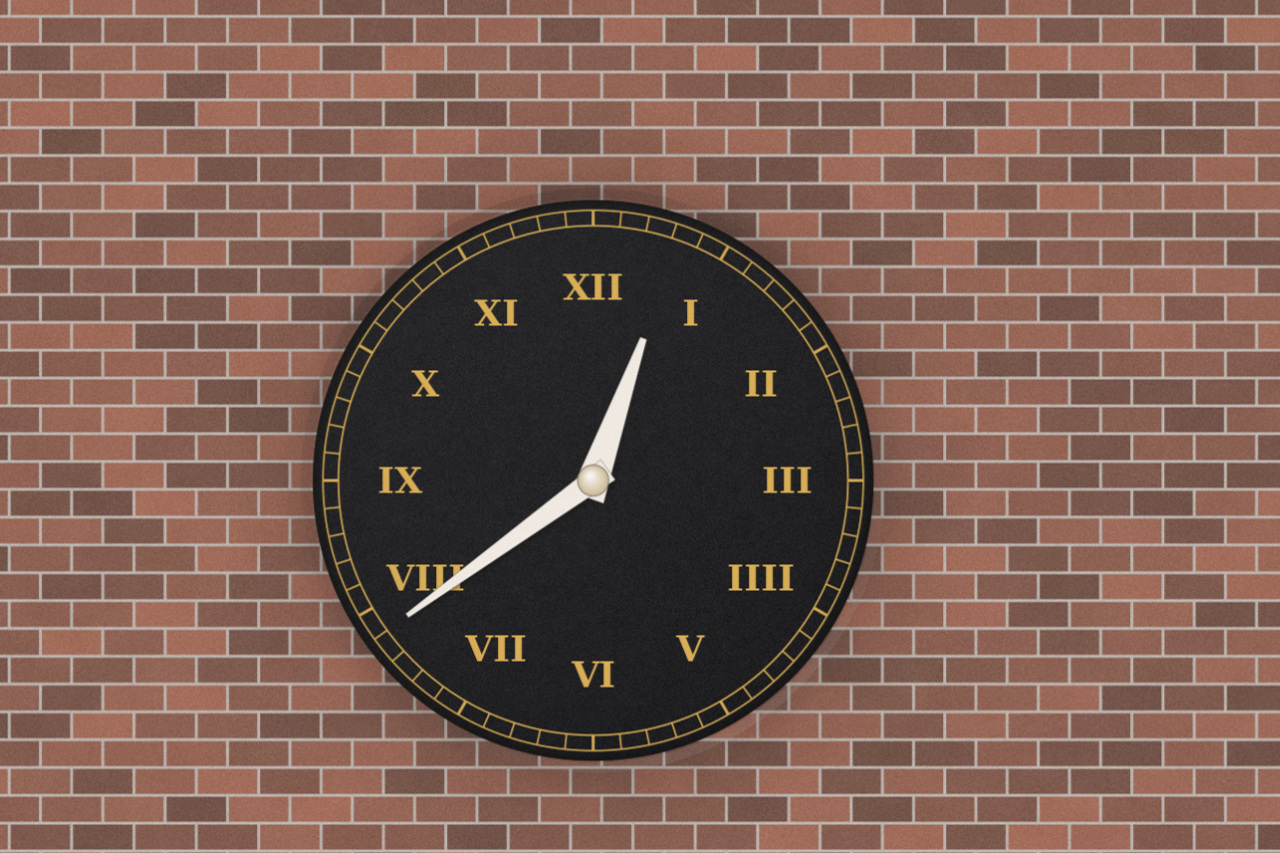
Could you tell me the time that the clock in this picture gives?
12:39
